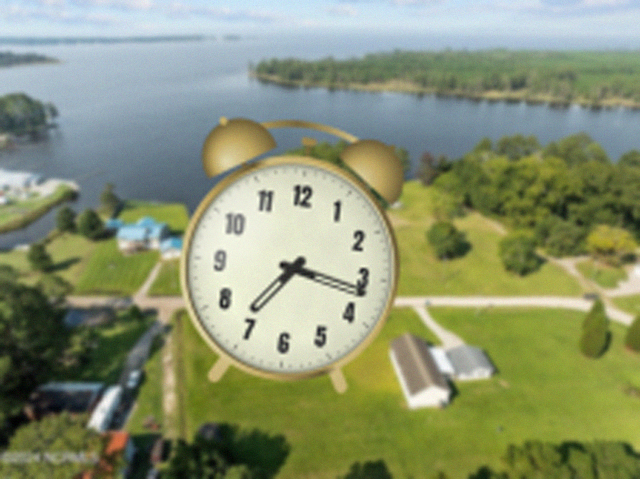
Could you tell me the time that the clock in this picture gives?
7:17
